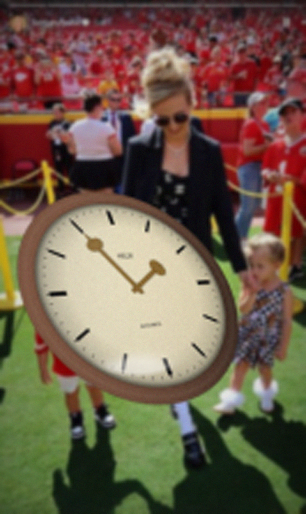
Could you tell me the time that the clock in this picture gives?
1:55
